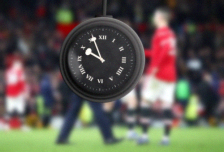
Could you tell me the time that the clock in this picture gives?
9:56
